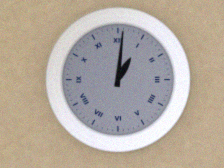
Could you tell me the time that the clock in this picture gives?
1:01
